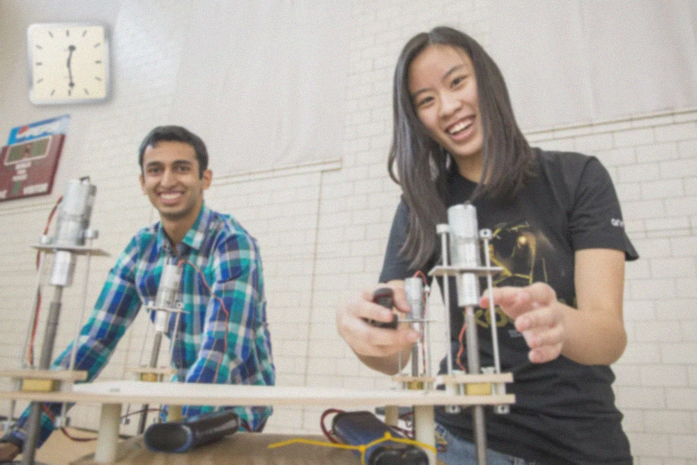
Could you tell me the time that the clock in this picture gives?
12:29
